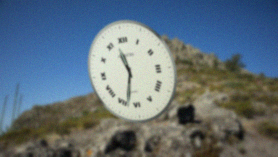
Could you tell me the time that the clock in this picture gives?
11:33
